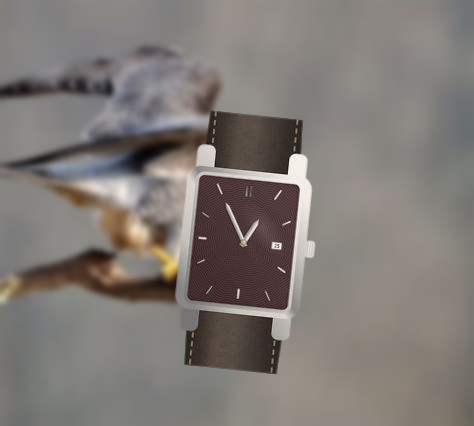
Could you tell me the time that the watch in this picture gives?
12:55
